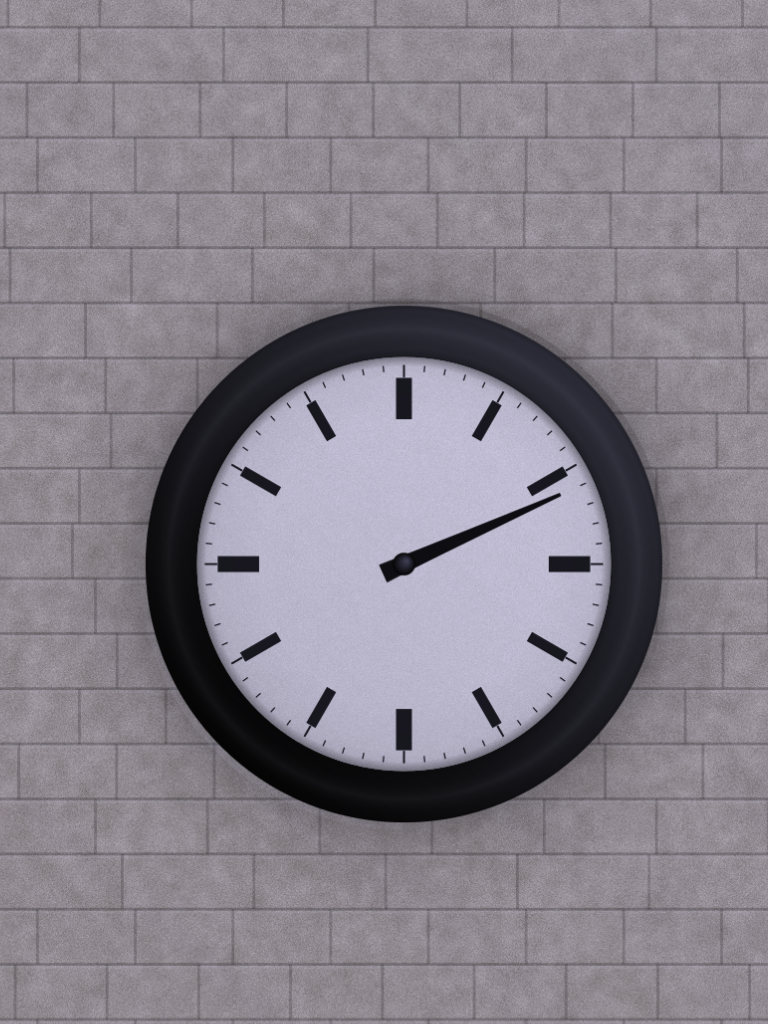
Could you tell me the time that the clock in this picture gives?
2:11
